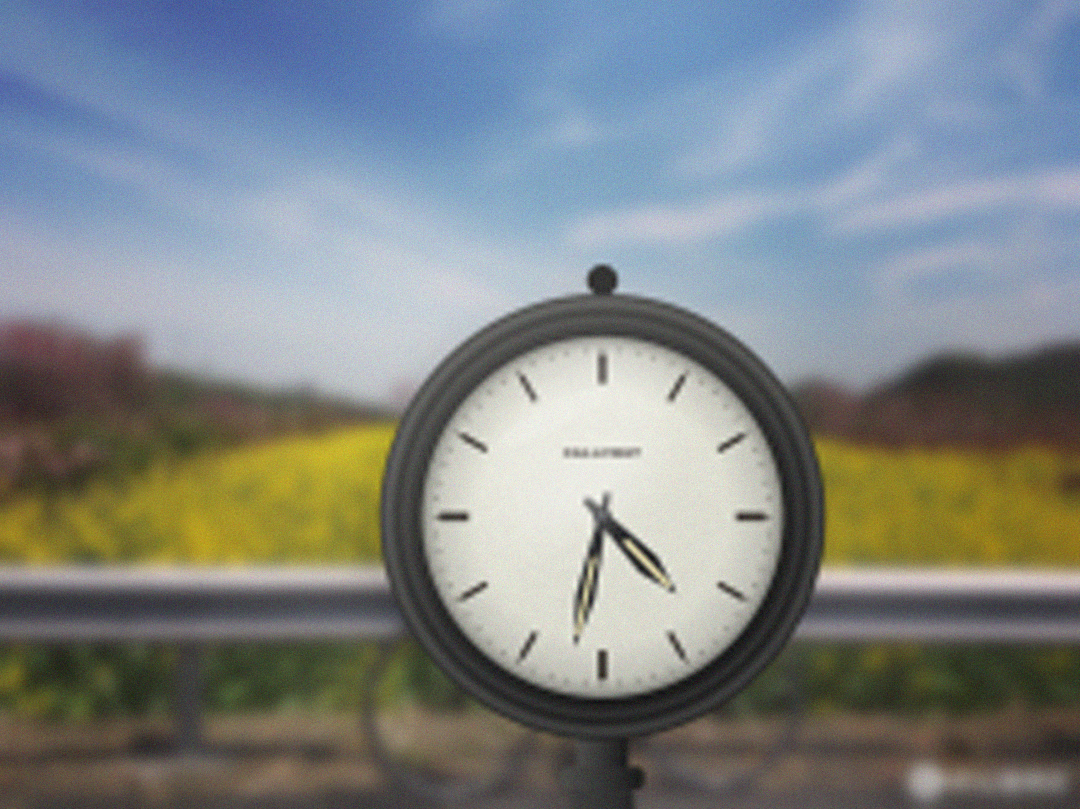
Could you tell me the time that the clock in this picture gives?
4:32
